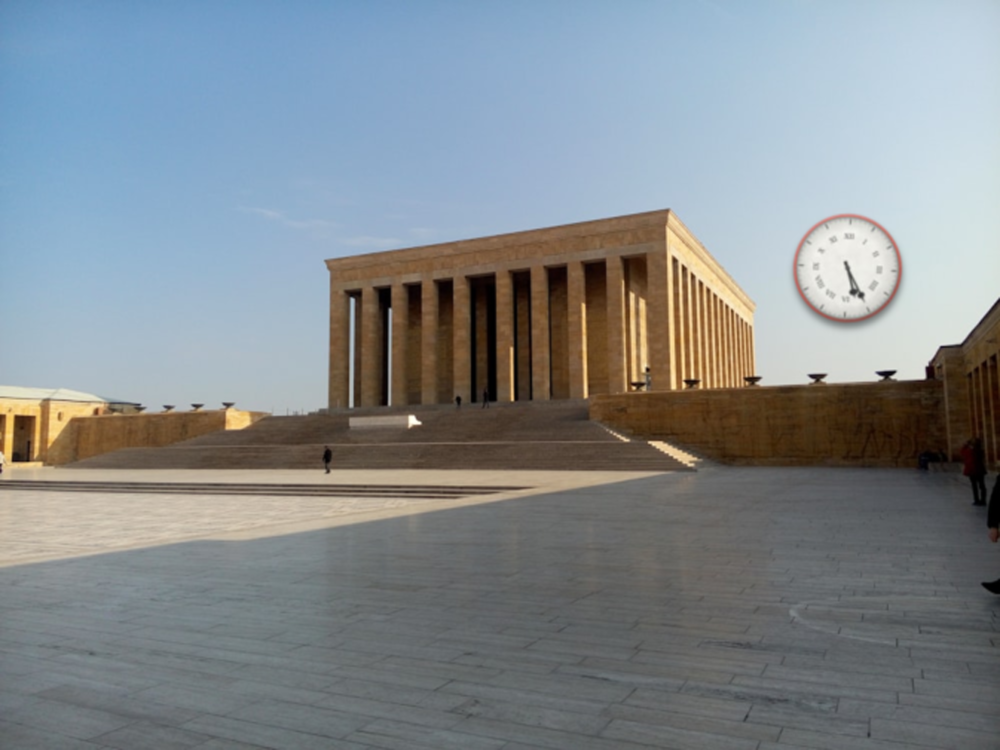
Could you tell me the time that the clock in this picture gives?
5:25
